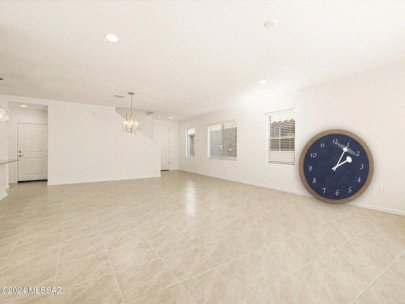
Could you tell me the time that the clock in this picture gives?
2:05
